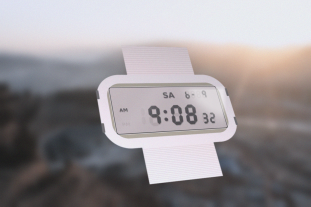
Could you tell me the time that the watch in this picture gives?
9:08:32
